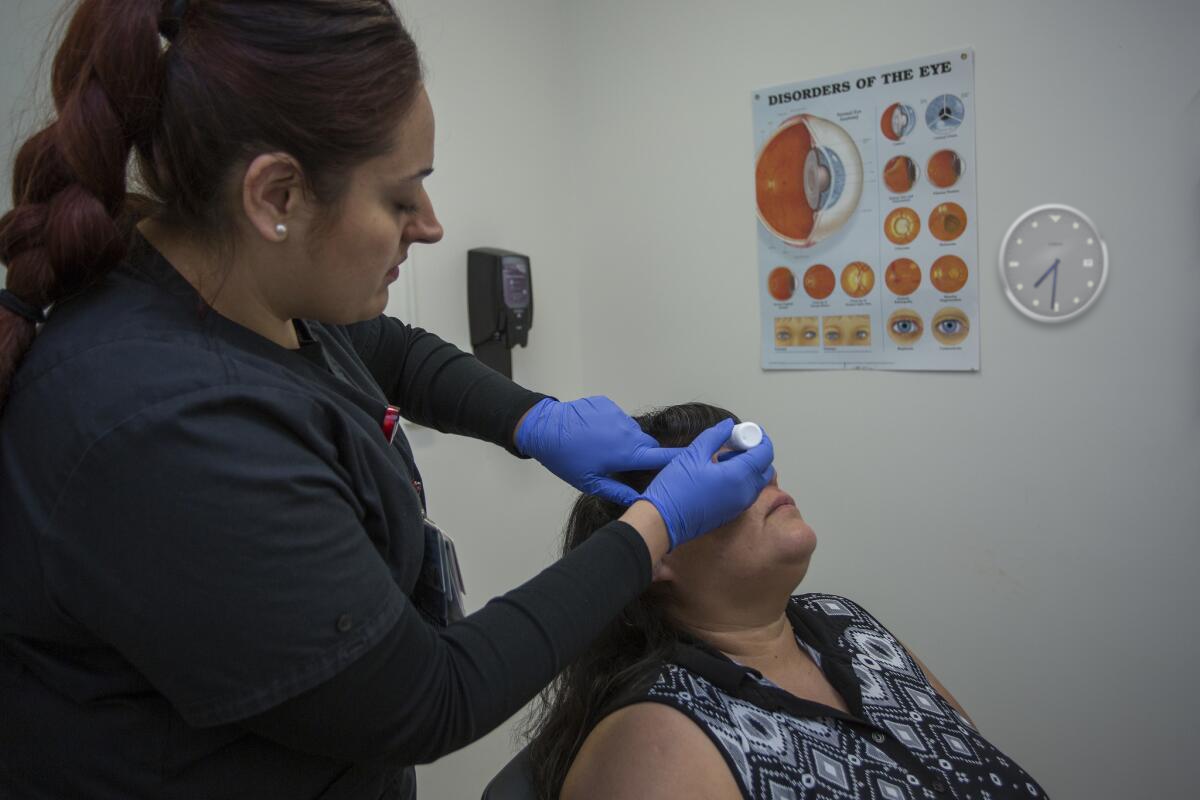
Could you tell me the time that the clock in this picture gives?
7:31
